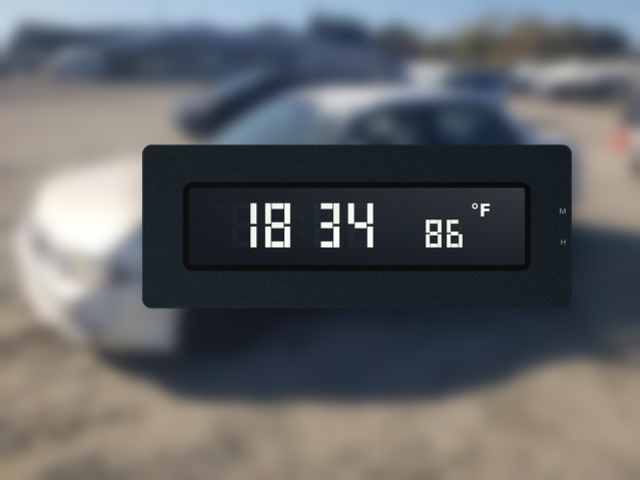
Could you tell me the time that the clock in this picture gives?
18:34
